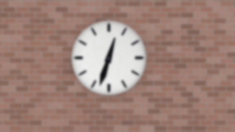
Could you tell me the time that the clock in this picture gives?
12:33
